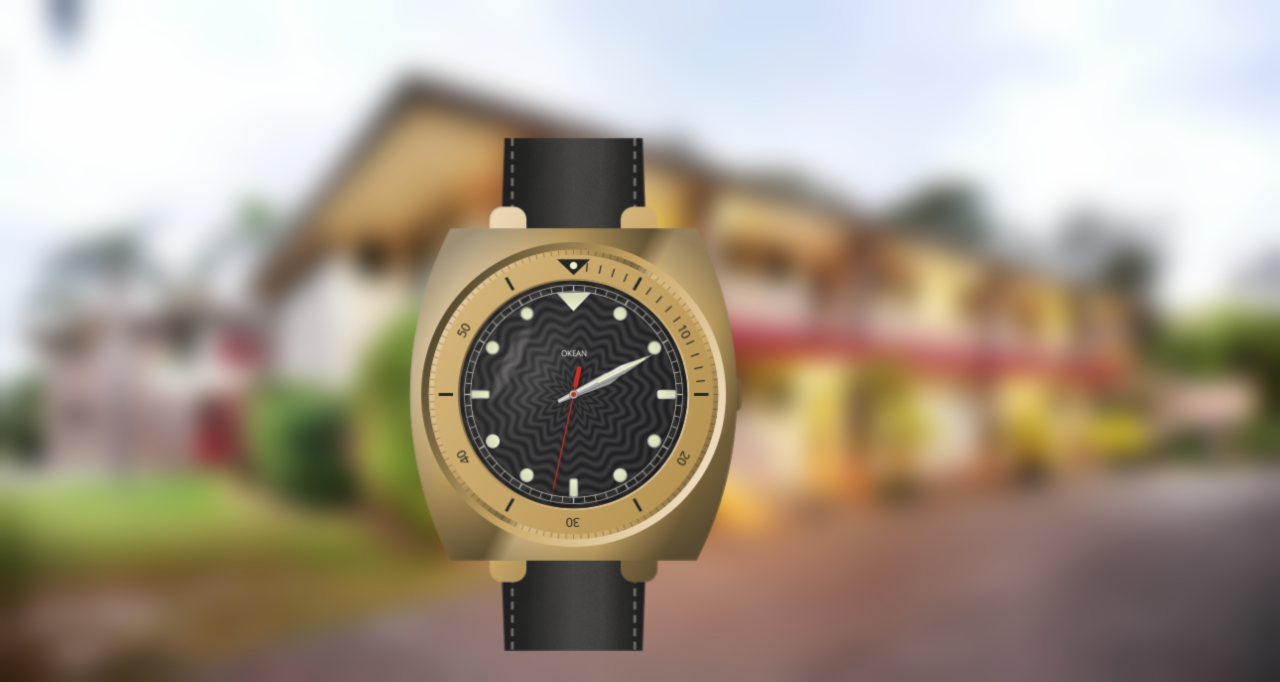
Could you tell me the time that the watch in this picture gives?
2:10:32
